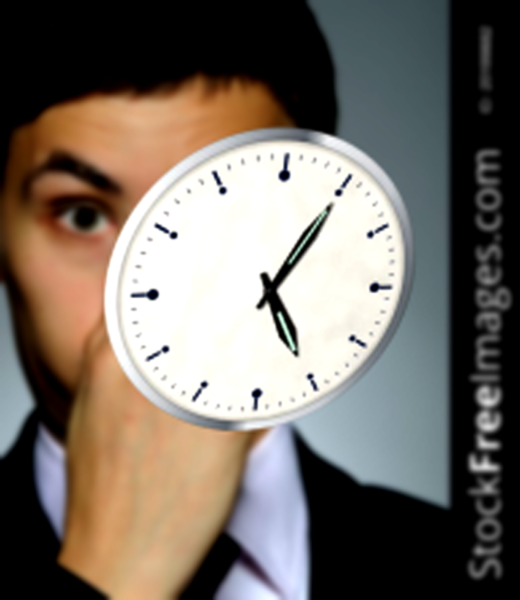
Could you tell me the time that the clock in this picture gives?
5:05
